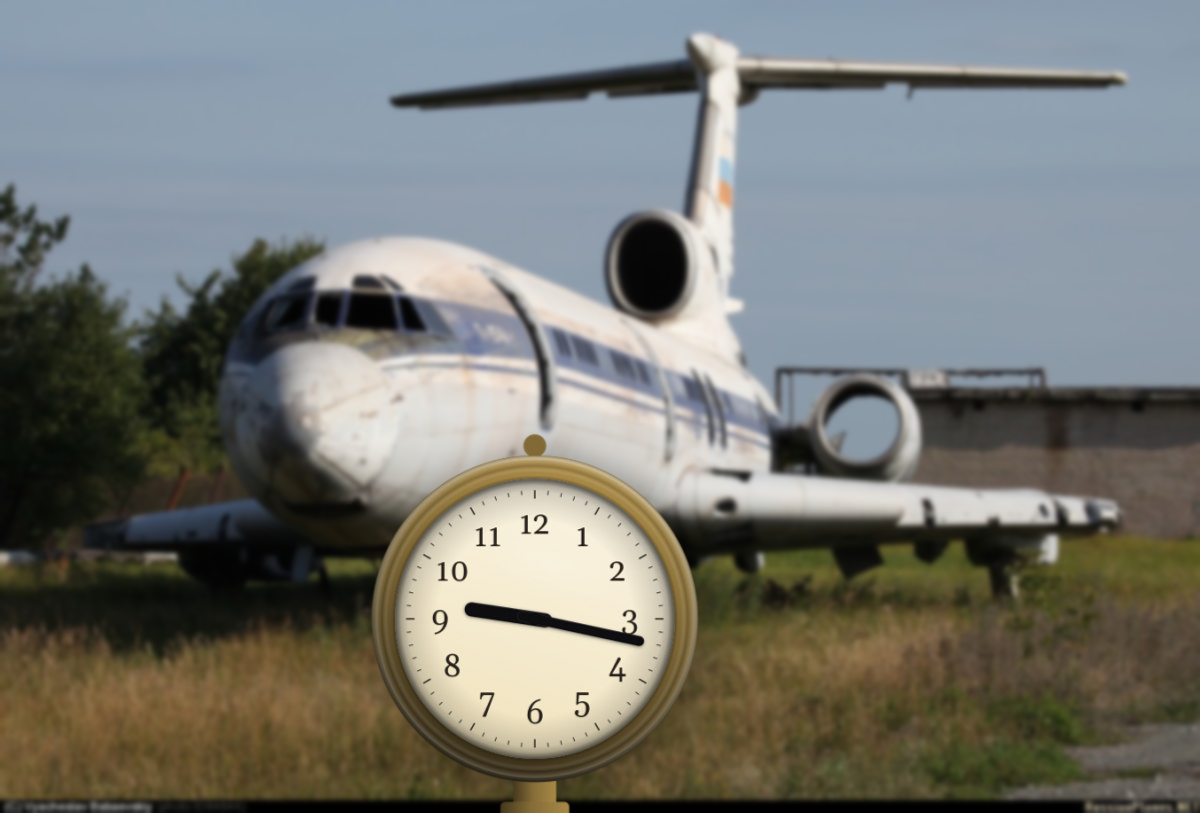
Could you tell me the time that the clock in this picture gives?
9:17
